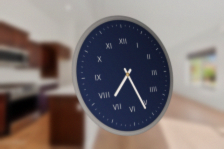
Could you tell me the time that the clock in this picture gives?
7:26
